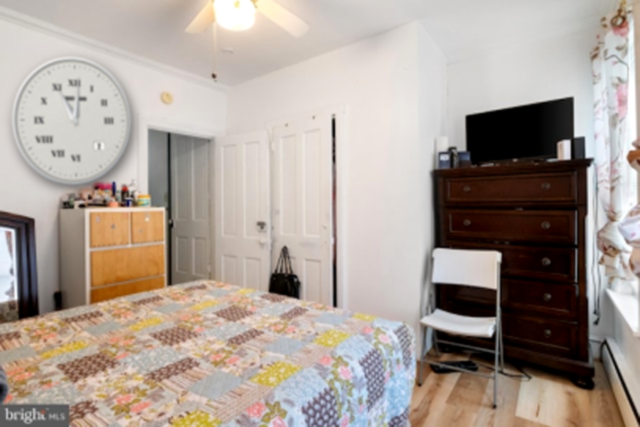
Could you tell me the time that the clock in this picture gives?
11:01
